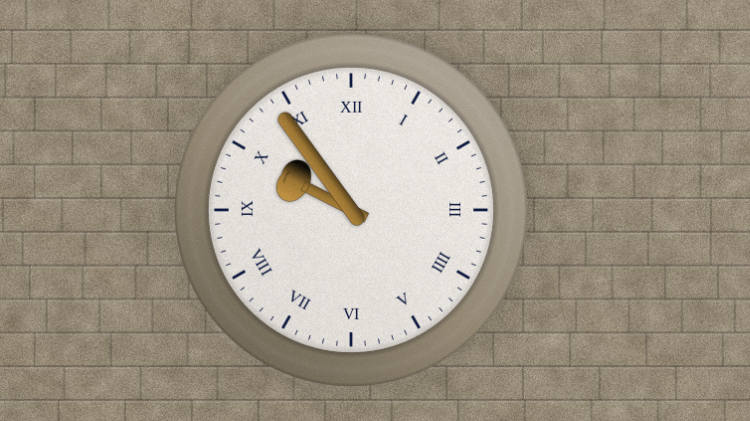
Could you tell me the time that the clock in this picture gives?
9:54
